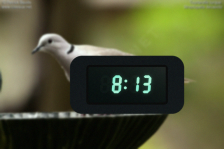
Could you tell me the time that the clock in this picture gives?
8:13
